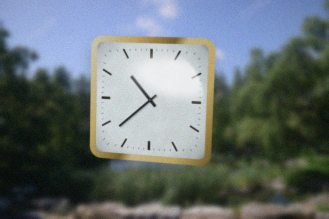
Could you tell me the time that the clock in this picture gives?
10:38
